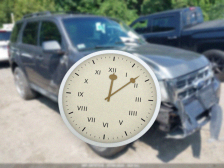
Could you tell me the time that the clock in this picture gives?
12:08
